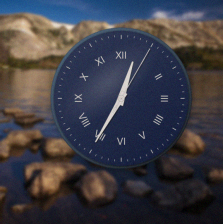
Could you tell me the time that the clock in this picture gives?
12:35:05
